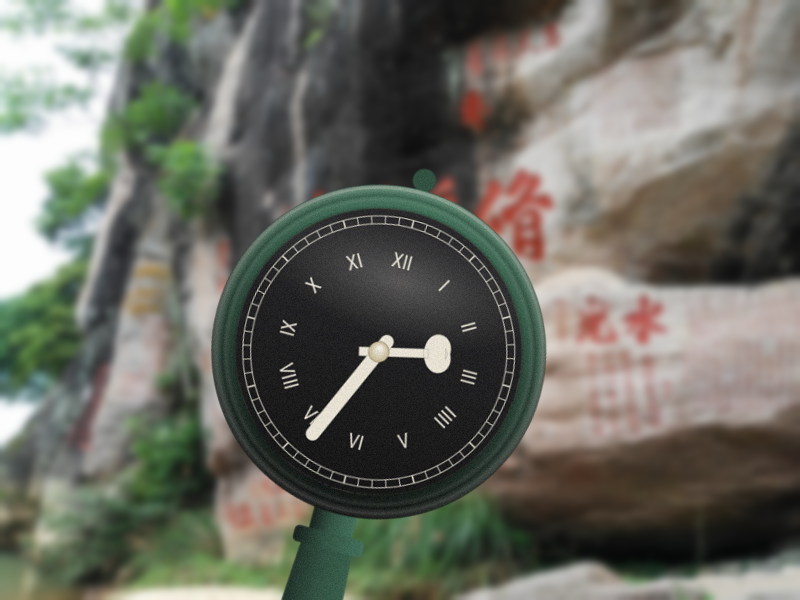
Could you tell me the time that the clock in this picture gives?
2:34
